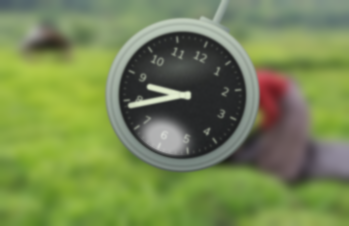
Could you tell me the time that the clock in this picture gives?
8:39
